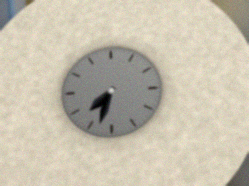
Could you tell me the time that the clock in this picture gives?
7:33
